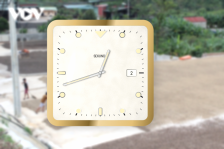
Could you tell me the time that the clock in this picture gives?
12:42
